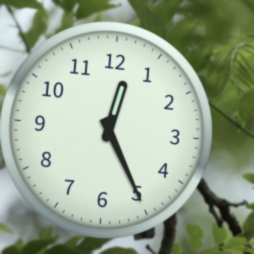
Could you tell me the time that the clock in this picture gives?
12:25
